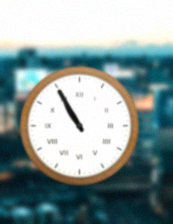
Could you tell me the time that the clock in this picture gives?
10:55
